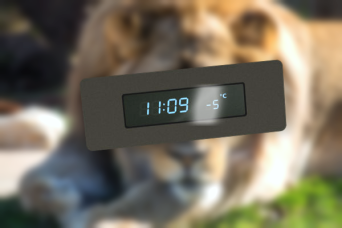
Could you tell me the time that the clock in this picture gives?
11:09
